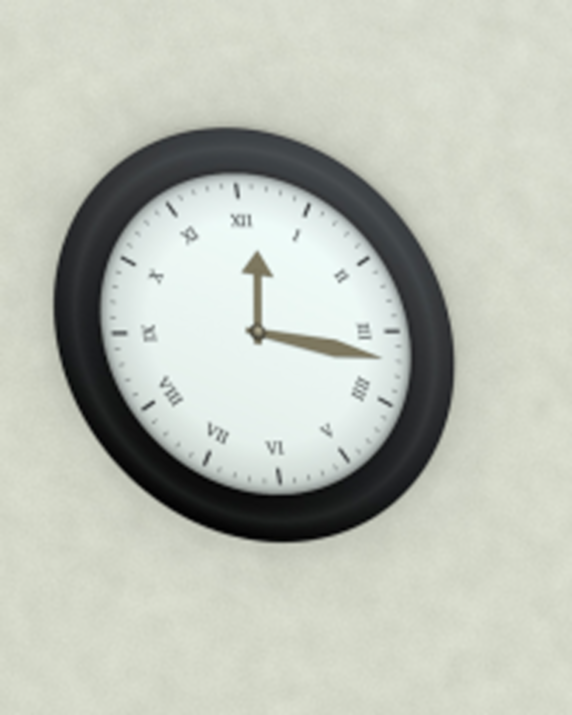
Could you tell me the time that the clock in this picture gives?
12:17
